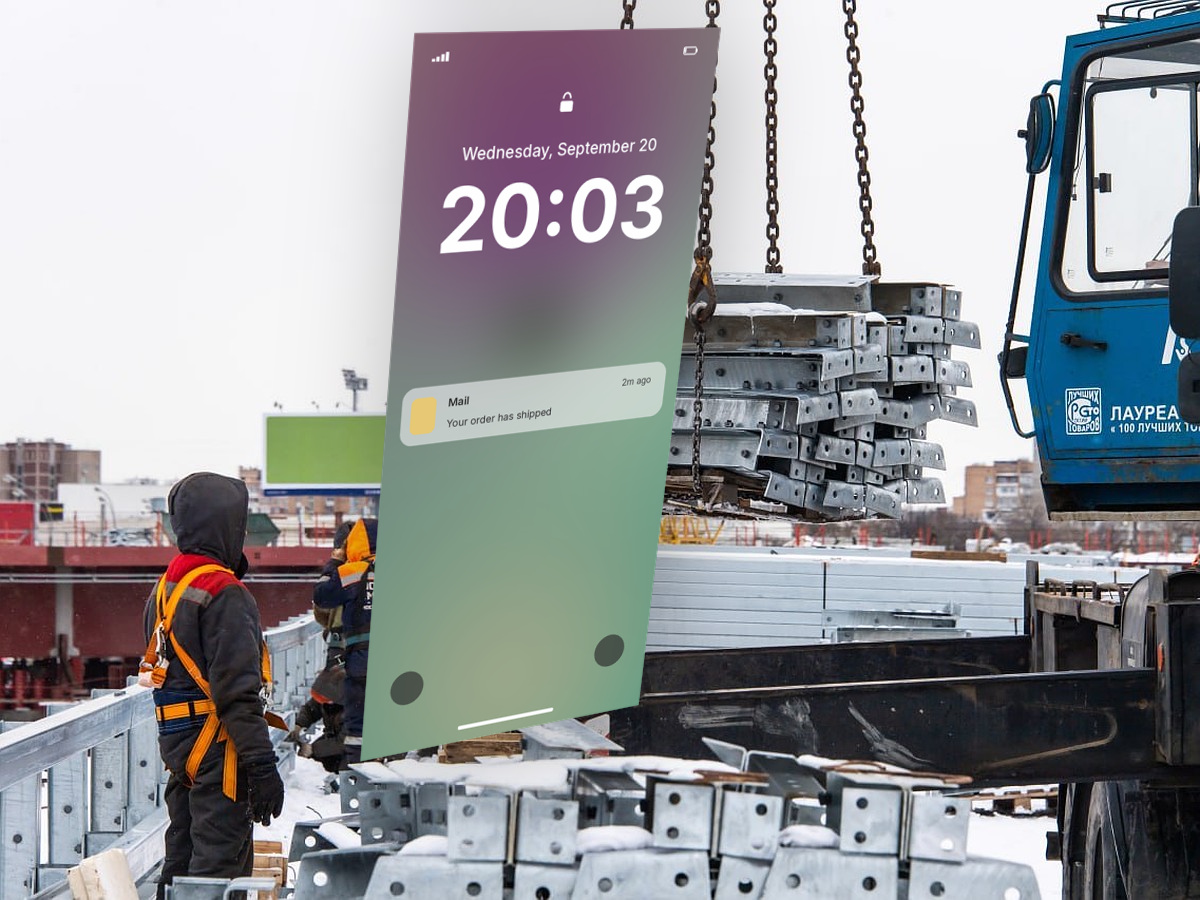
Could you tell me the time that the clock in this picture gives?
20:03
